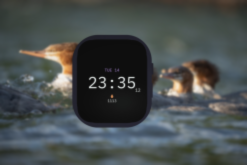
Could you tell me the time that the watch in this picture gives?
23:35
